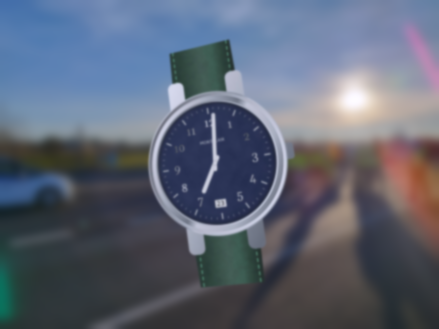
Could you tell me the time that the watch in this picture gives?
7:01
